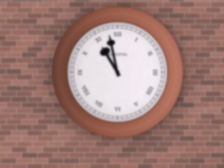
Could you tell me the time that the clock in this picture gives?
10:58
